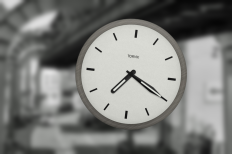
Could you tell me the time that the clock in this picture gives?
7:20
